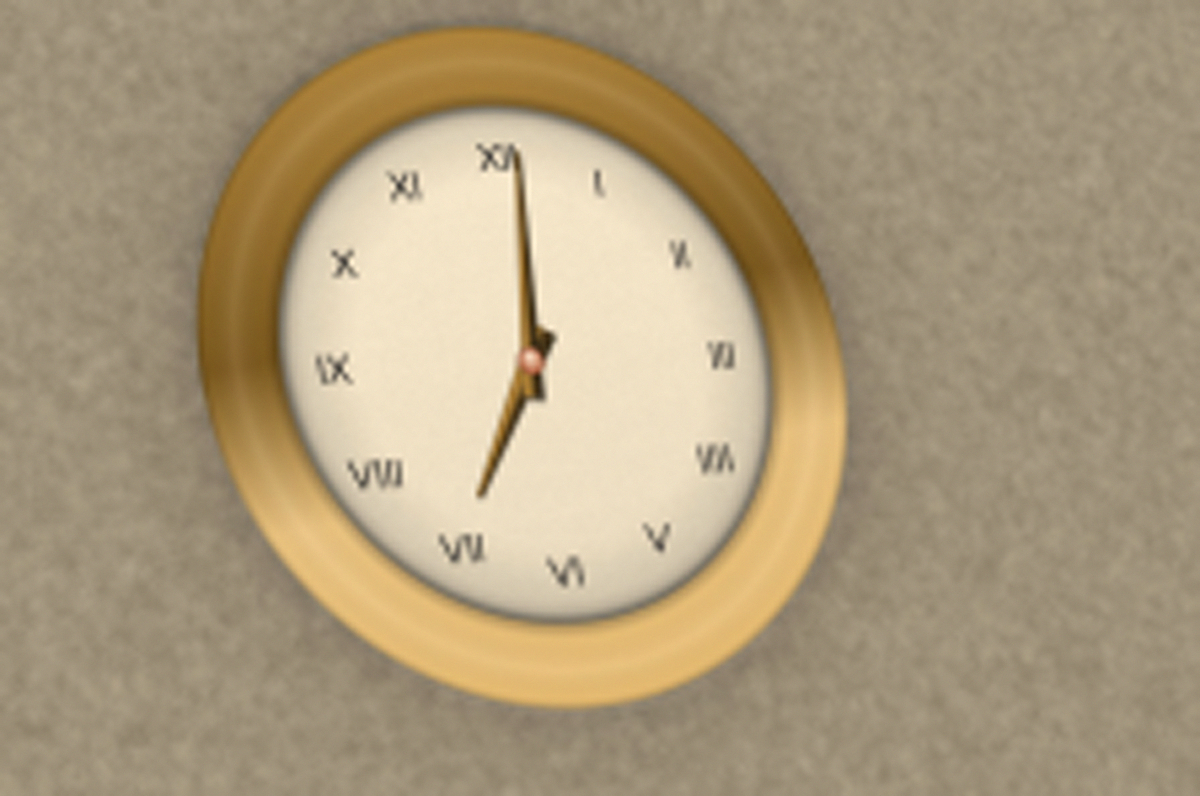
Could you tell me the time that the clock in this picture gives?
7:01
